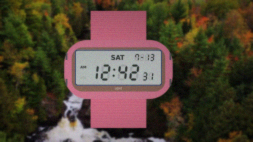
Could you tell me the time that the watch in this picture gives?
12:42
